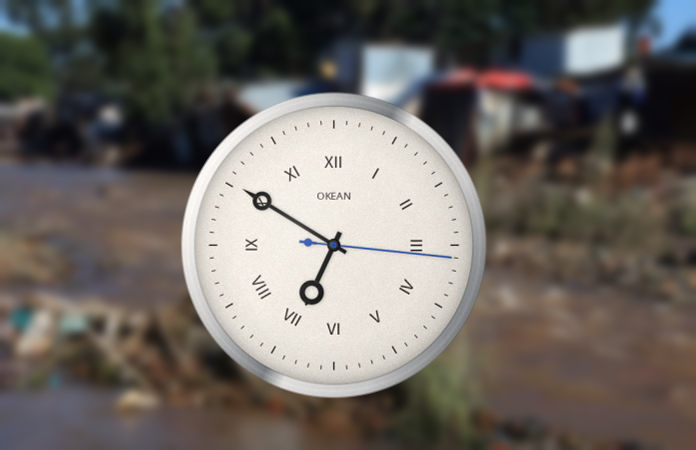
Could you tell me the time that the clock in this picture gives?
6:50:16
